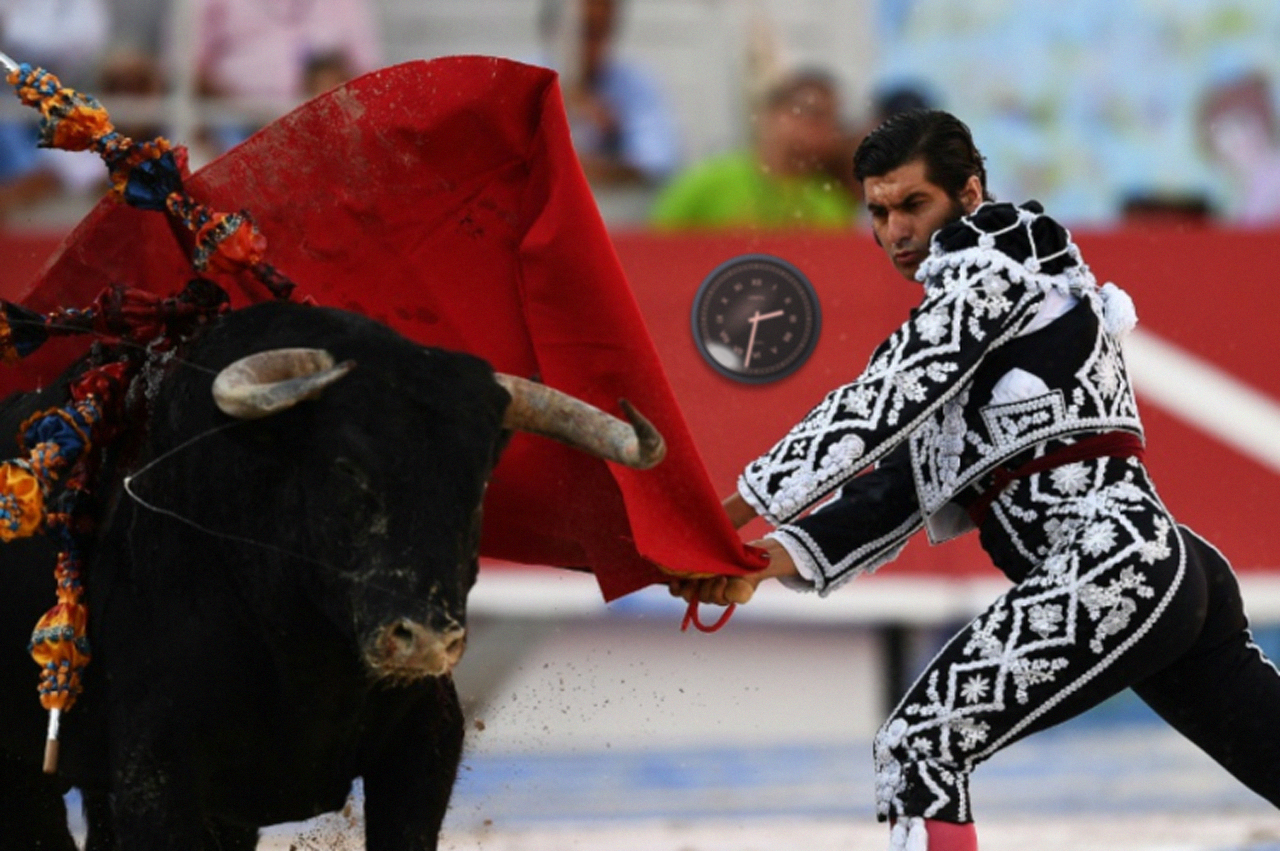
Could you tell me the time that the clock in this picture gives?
2:32
